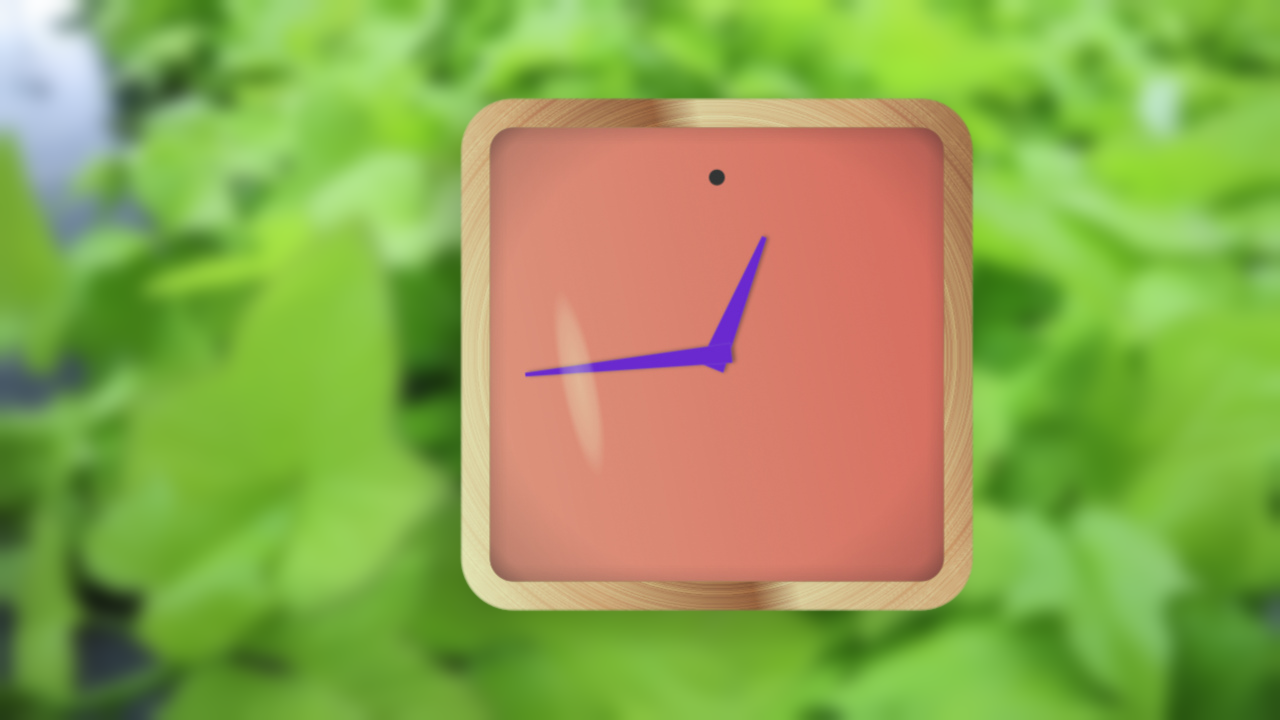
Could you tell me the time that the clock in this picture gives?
12:44
